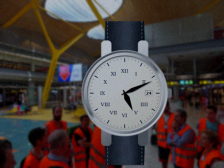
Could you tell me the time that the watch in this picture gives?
5:11
